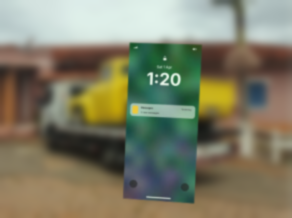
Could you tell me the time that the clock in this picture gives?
1:20
